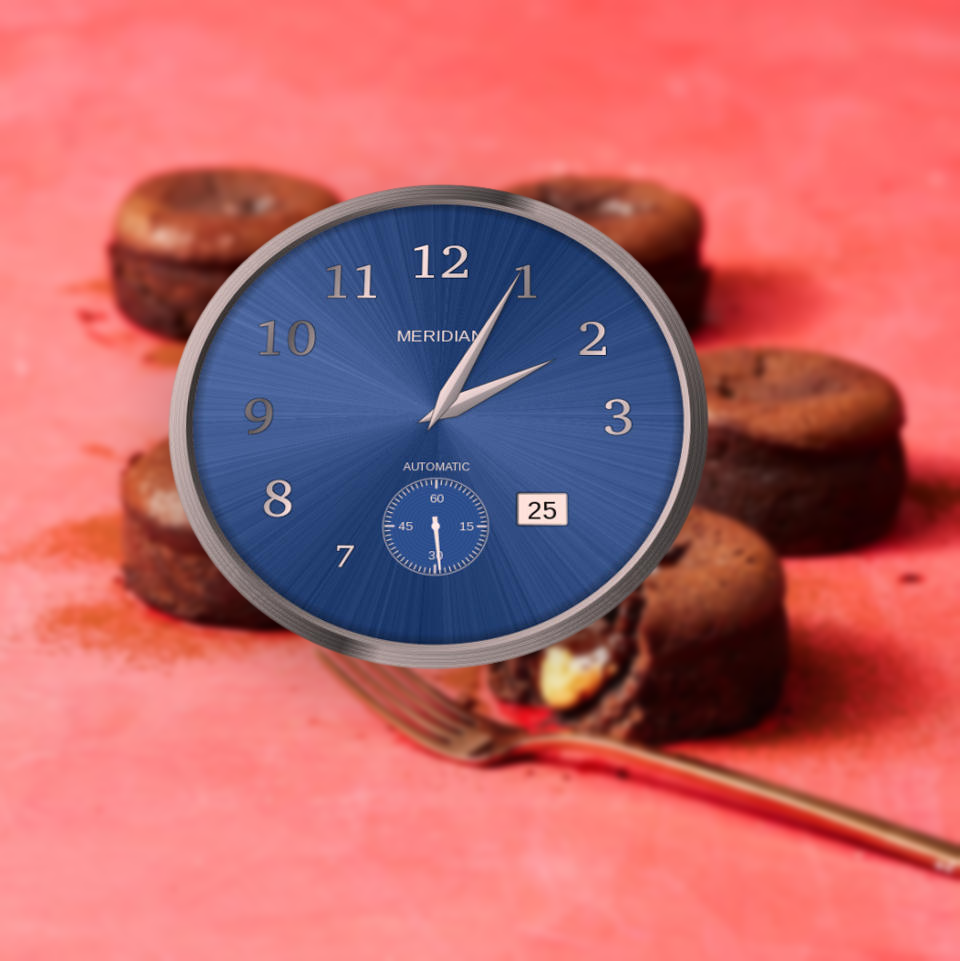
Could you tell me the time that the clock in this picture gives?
2:04:29
